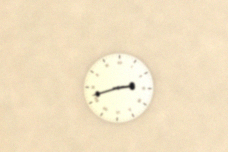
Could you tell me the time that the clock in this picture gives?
2:42
